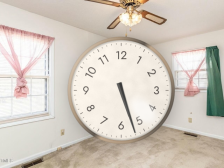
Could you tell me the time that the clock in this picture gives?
5:27
